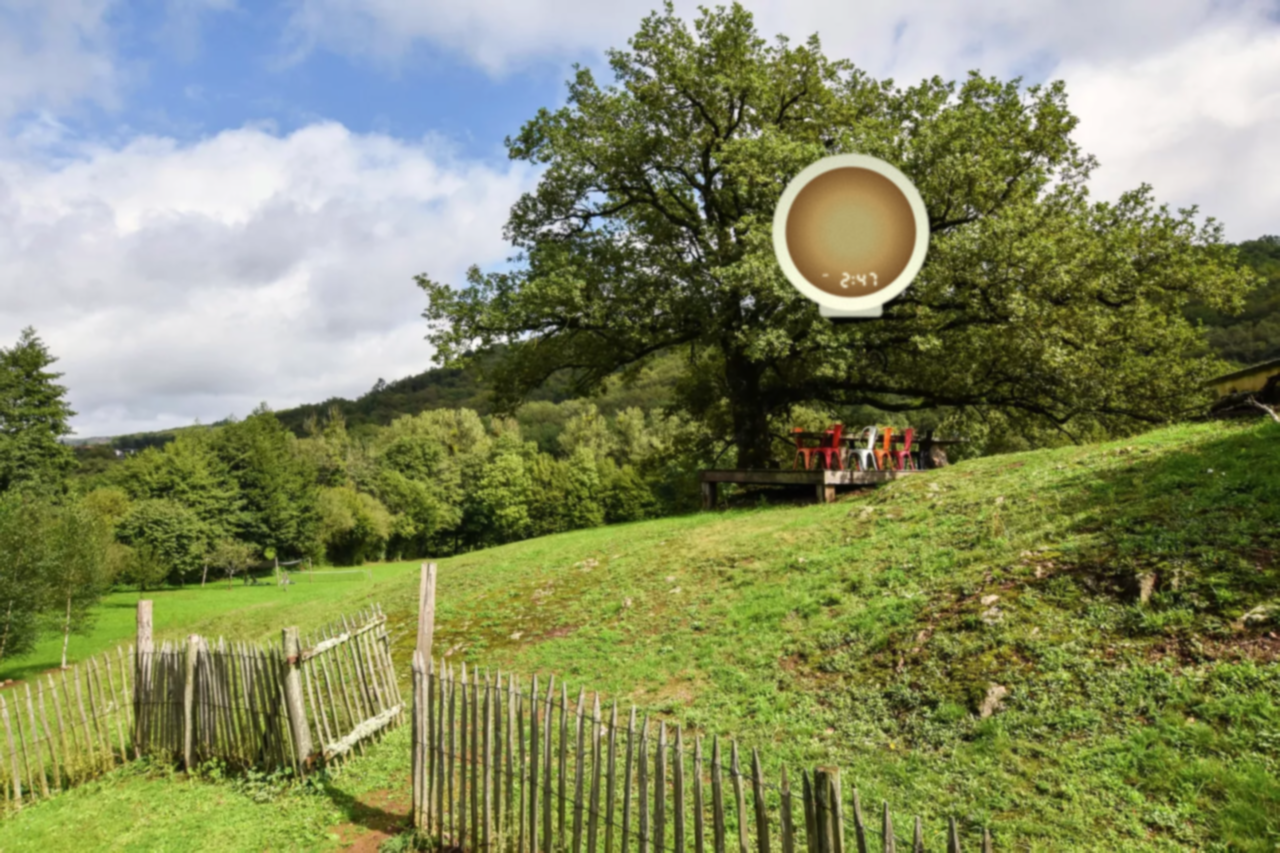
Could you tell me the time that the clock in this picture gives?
2:47
